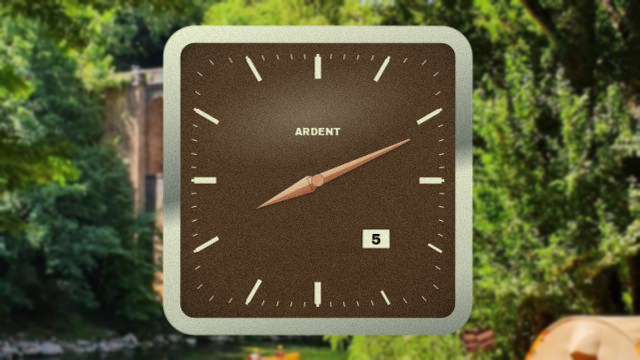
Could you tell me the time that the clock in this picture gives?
8:11
